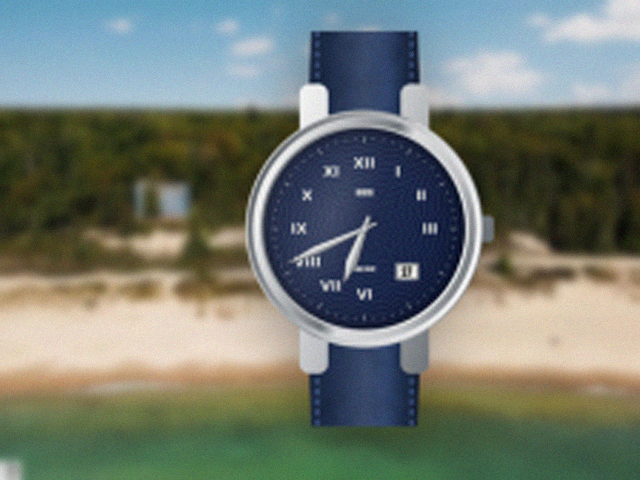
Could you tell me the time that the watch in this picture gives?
6:41
